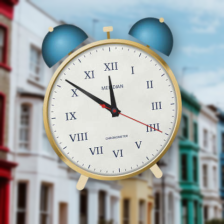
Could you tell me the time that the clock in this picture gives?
11:51:20
